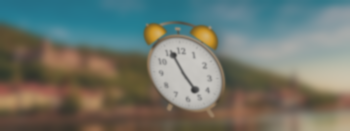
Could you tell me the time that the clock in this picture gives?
4:56
